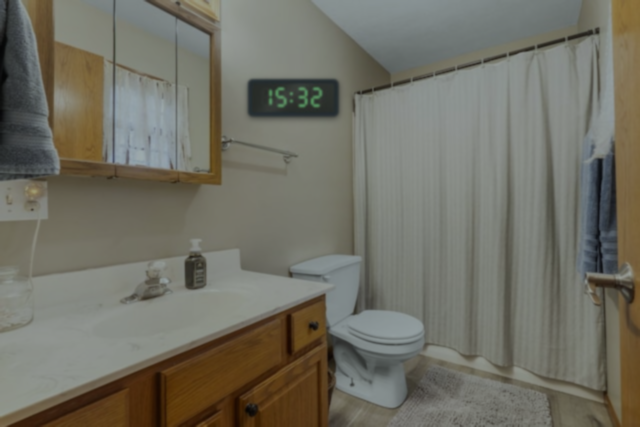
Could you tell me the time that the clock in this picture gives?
15:32
